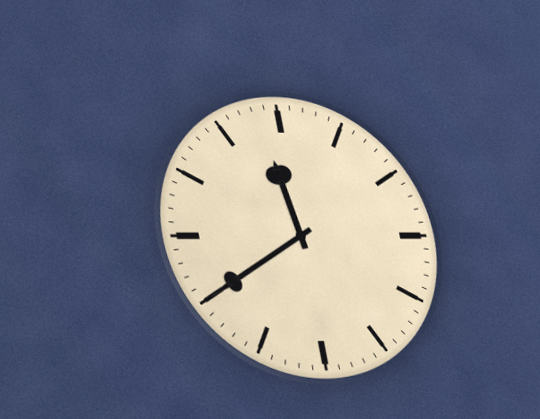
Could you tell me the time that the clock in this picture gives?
11:40
